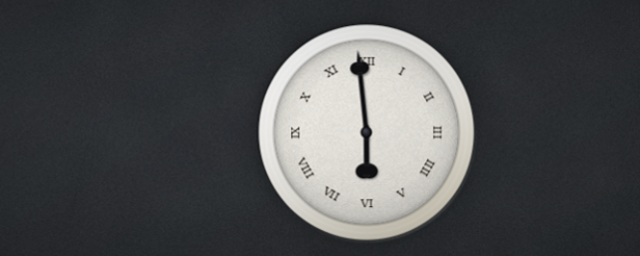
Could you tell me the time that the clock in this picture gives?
5:59
